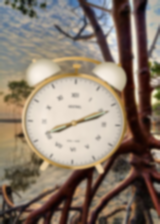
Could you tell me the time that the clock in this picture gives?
8:11
